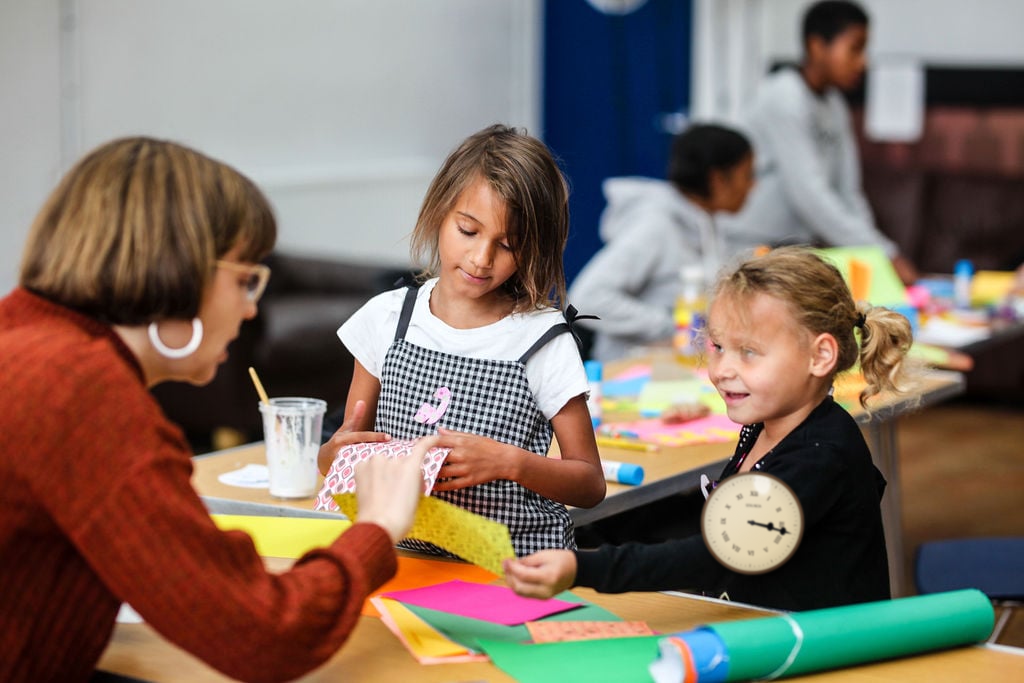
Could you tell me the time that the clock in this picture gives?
3:17
